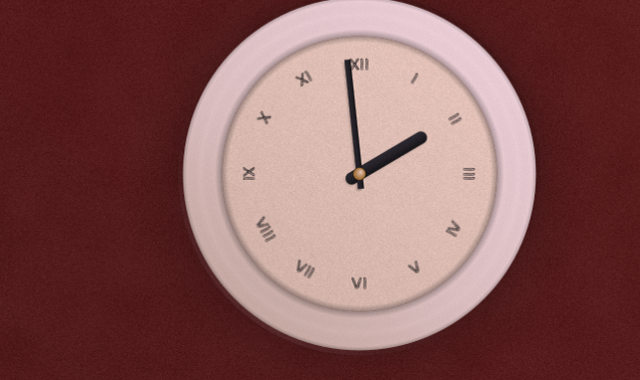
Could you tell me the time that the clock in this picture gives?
1:59
